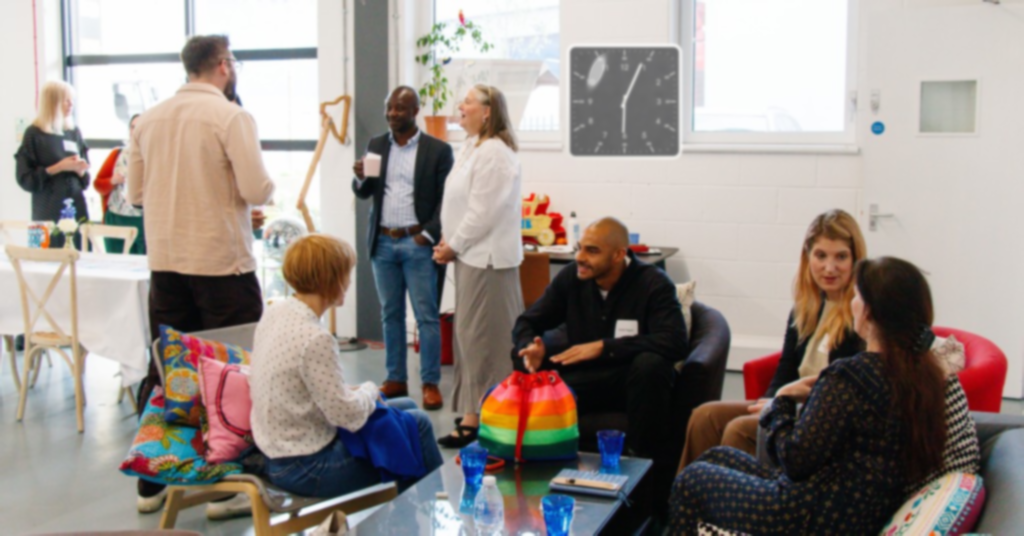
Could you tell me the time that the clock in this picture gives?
6:04
